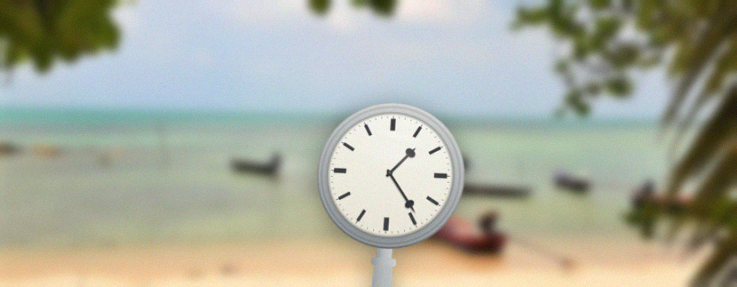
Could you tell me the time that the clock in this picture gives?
1:24
